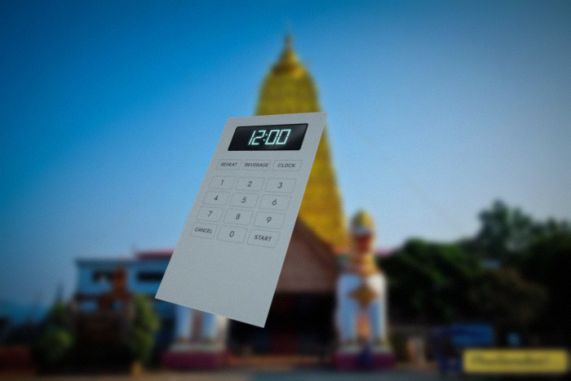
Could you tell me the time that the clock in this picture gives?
12:00
